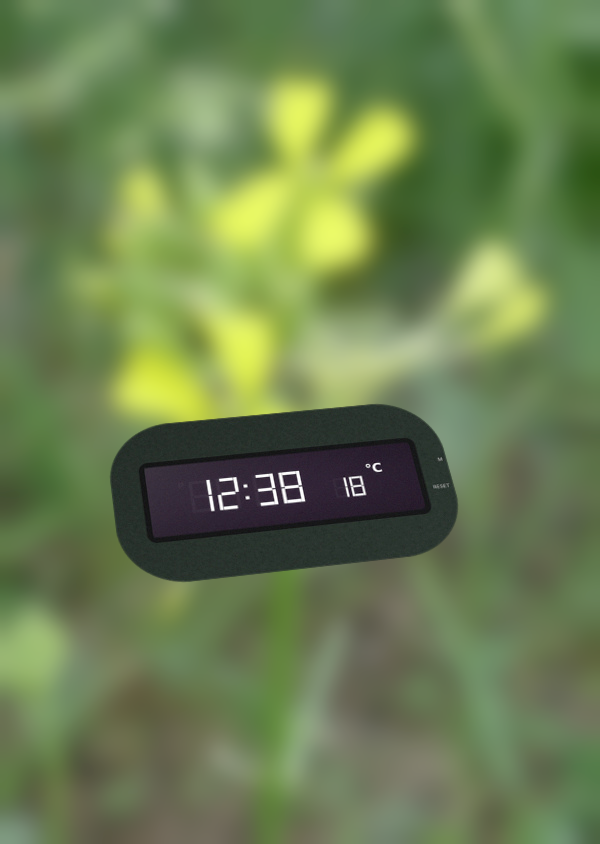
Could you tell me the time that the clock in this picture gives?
12:38
